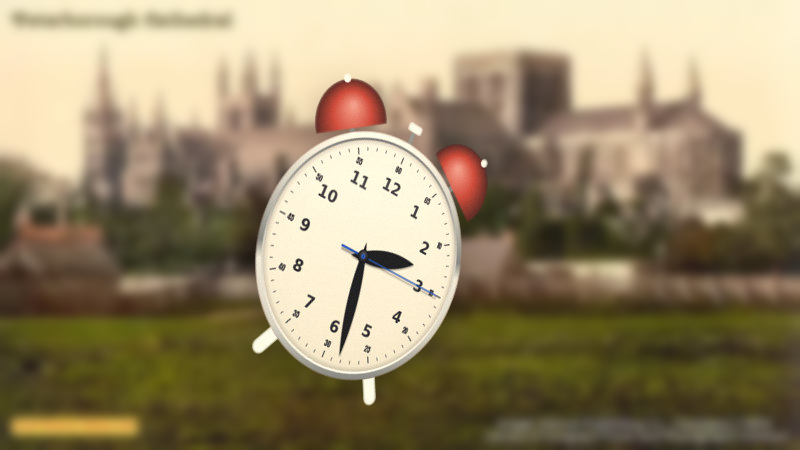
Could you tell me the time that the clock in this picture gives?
2:28:15
